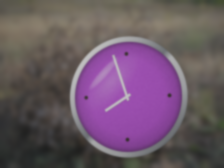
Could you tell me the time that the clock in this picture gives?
7:57
